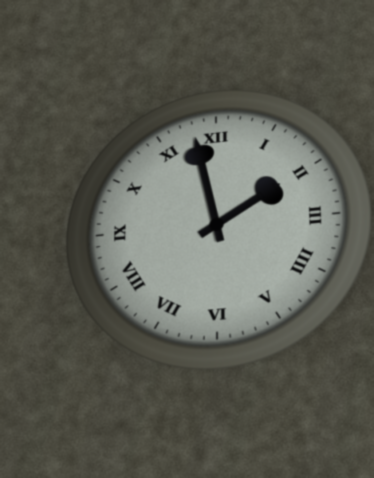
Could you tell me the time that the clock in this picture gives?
1:58
